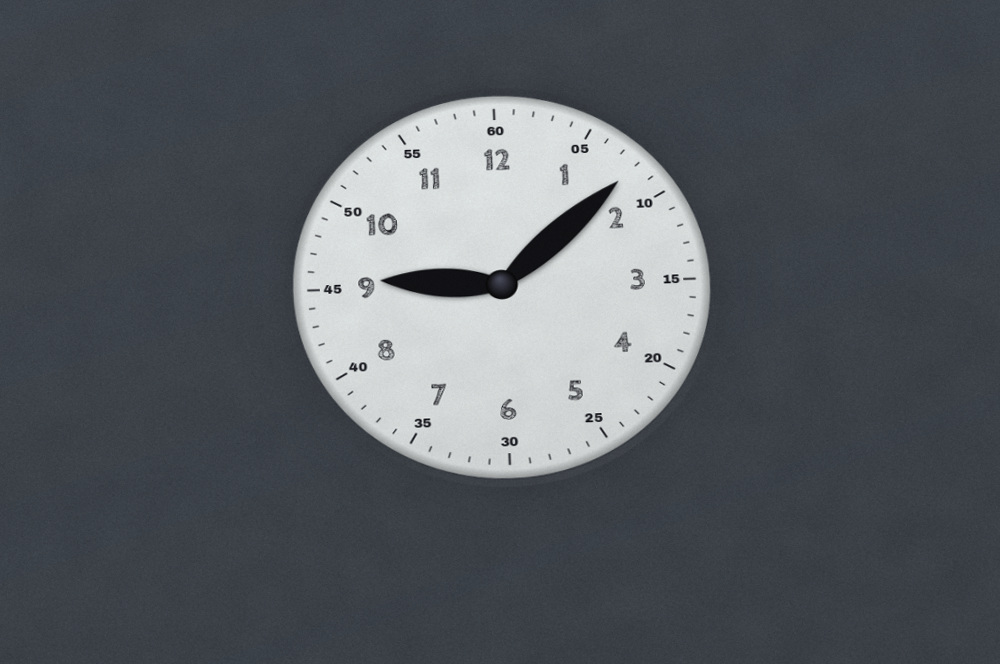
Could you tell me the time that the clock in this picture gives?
9:08
